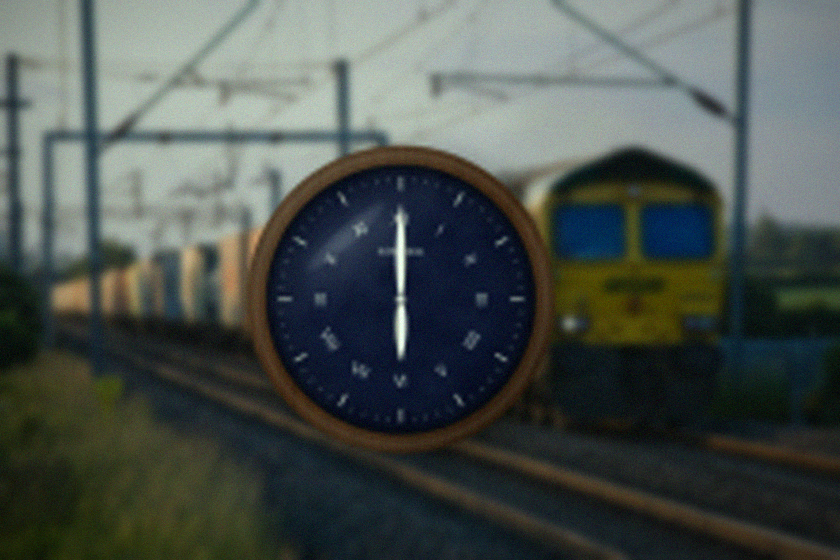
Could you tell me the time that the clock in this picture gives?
6:00
